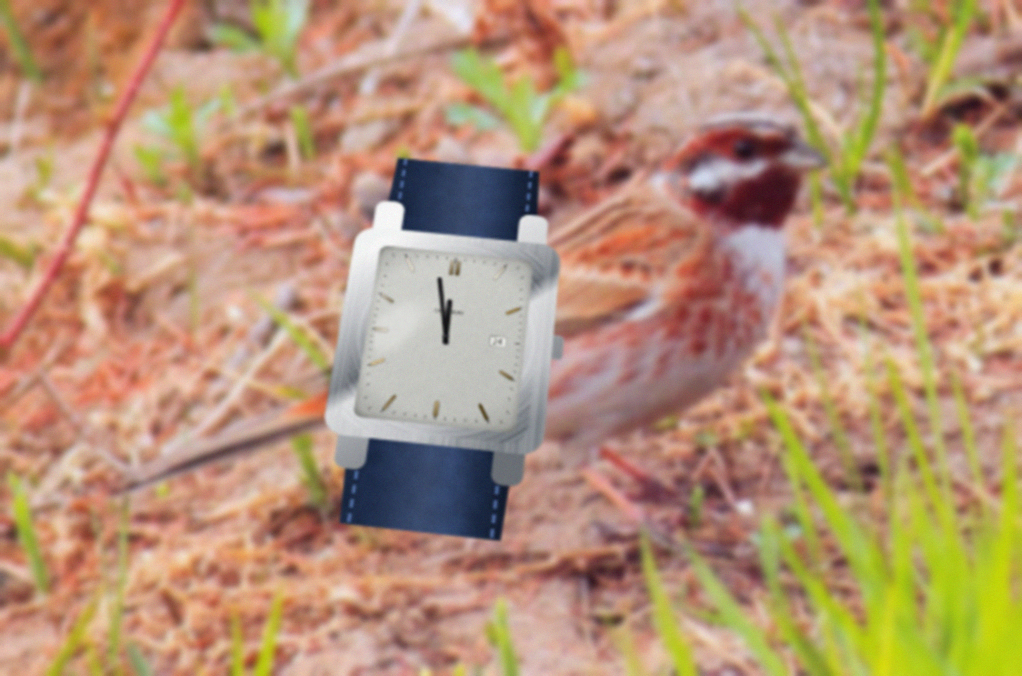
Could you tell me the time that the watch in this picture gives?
11:58
